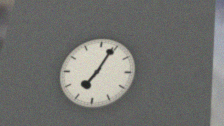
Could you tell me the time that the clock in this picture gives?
7:04
